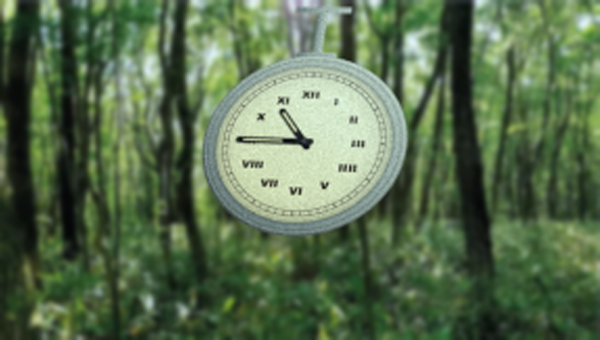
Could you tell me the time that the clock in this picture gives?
10:45
